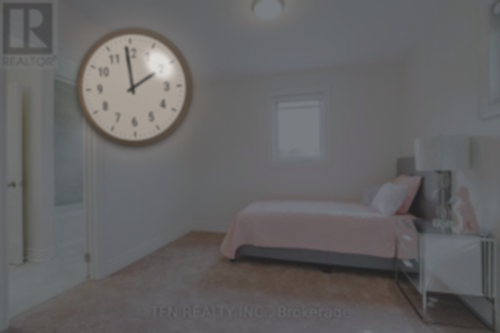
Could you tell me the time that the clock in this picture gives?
1:59
